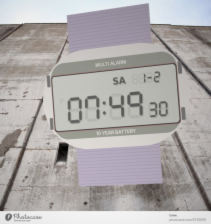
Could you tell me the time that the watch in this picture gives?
7:49:30
